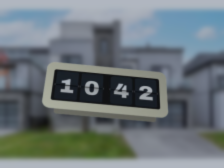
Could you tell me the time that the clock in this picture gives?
10:42
